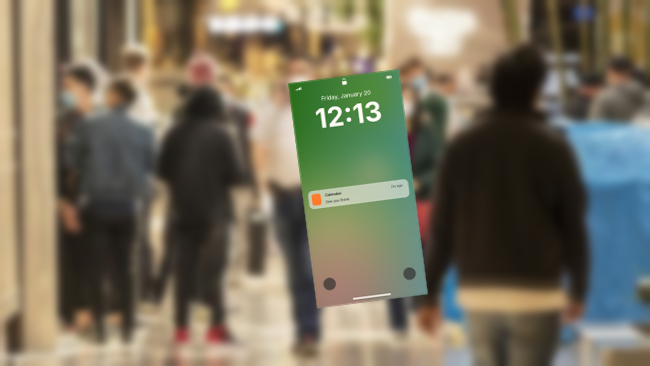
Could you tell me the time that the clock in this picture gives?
12:13
